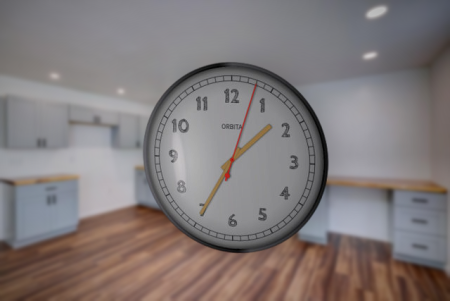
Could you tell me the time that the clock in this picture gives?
1:35:03
